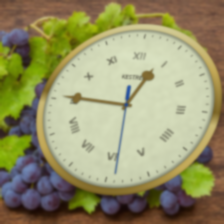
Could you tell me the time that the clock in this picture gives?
12:45:29
